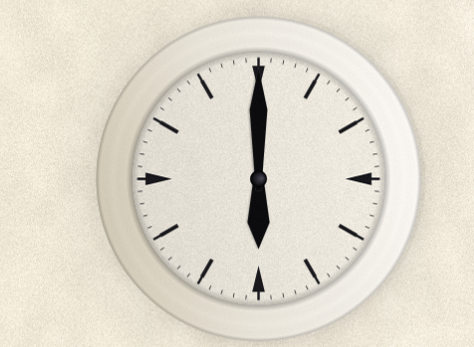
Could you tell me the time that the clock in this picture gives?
6:00
